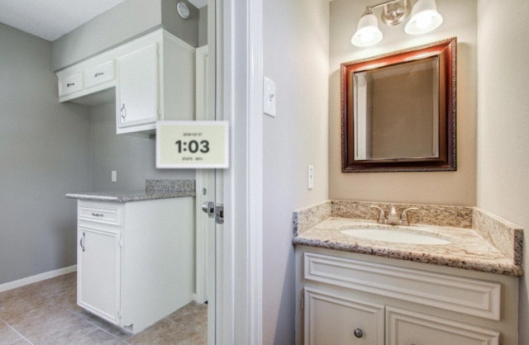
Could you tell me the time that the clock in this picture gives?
1:03
